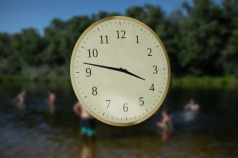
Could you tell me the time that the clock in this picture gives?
3:47
